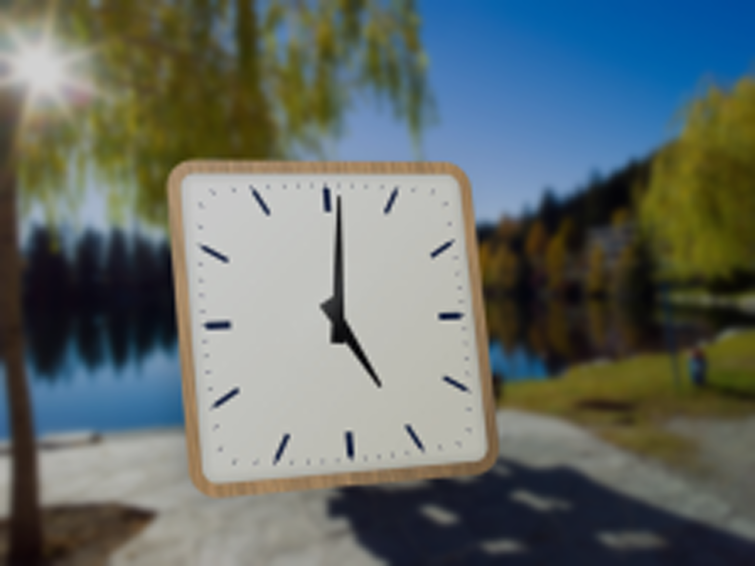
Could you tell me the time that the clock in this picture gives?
5:01
